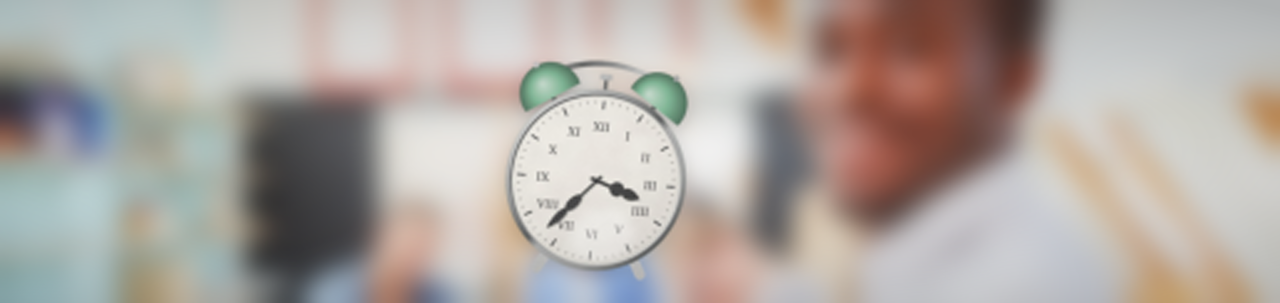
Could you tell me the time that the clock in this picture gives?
3:37
